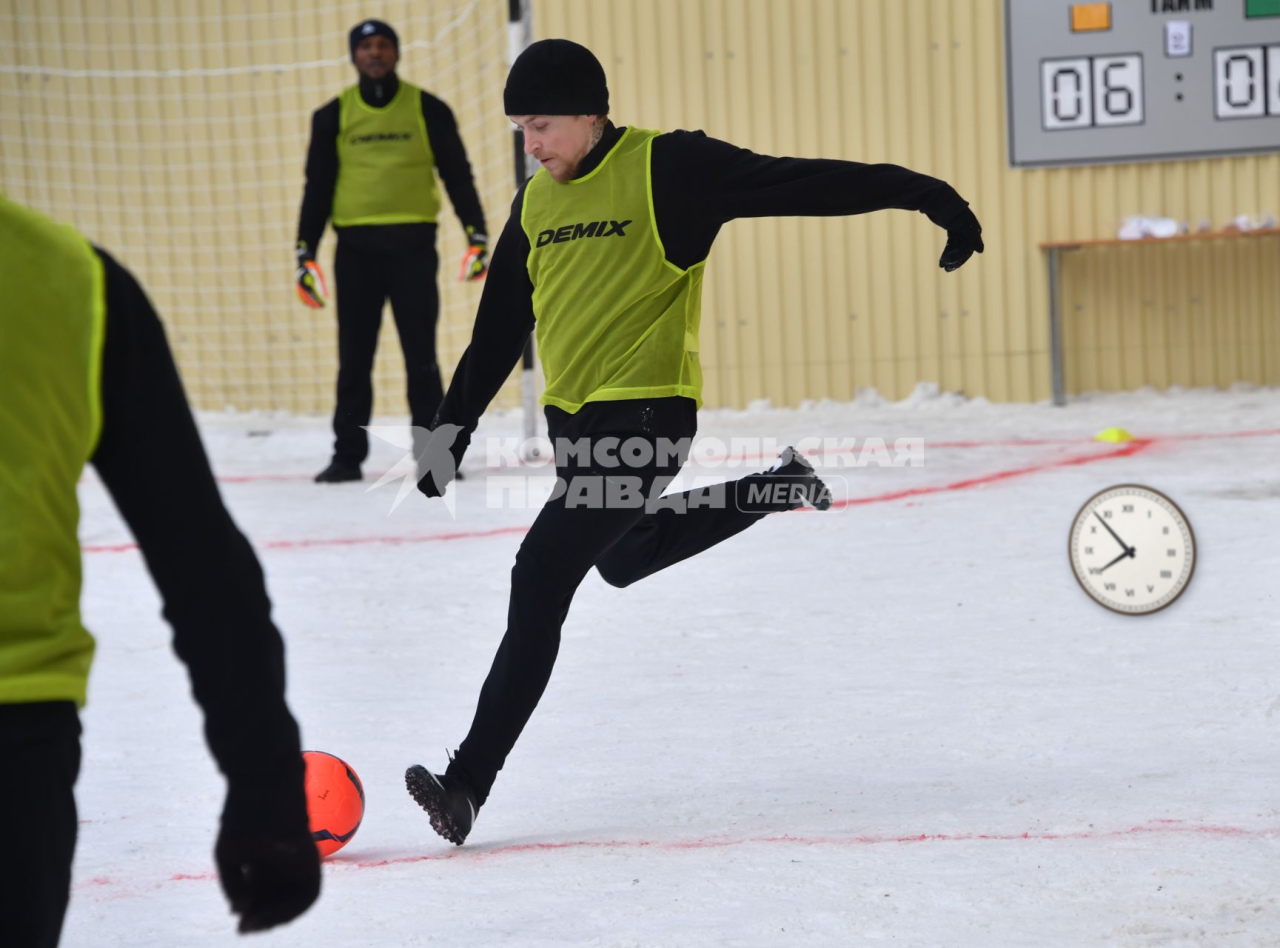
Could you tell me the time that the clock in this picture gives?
7:53
